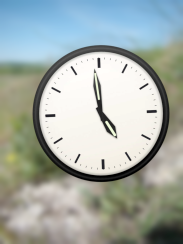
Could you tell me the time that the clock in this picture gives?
4:59
